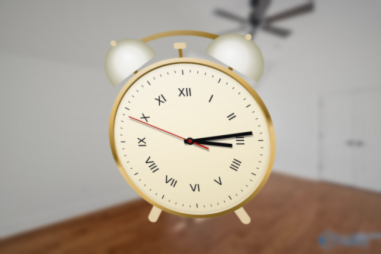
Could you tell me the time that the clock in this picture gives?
3:13:49
